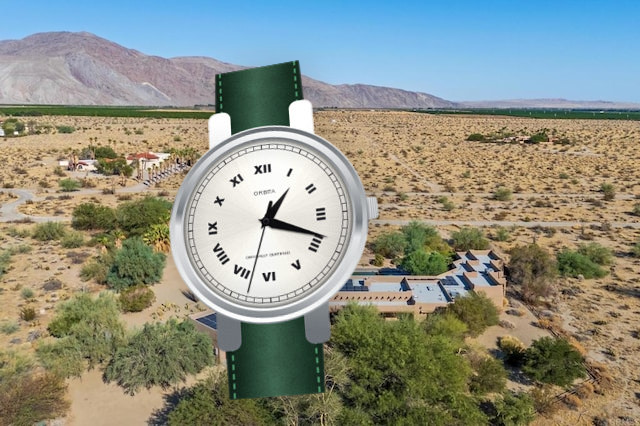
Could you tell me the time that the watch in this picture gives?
1:18:33
